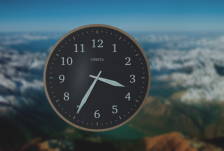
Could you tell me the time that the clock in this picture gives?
3:35
